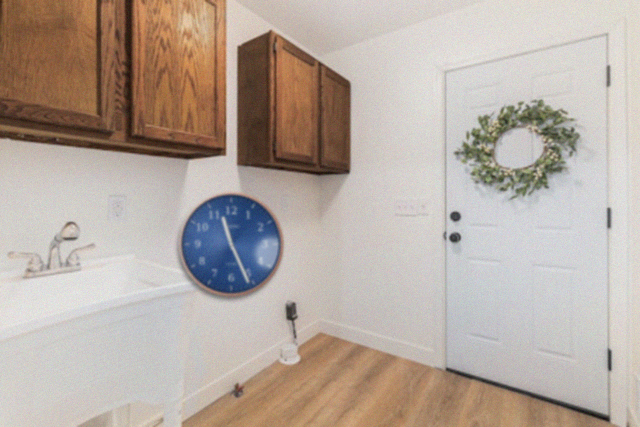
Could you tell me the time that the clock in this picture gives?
11:26
